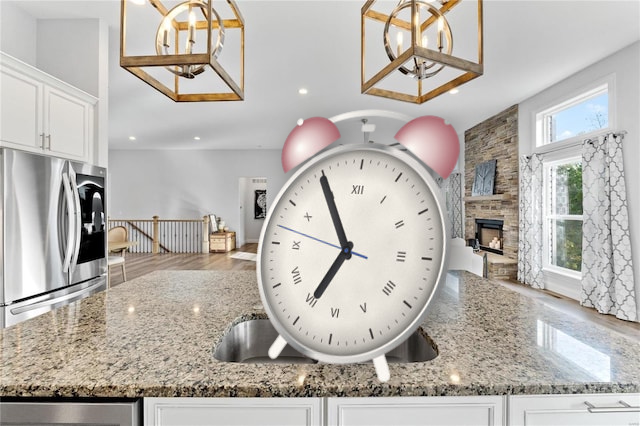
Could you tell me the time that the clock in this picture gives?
6:54:47
